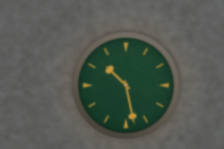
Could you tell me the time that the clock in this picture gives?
10:28
